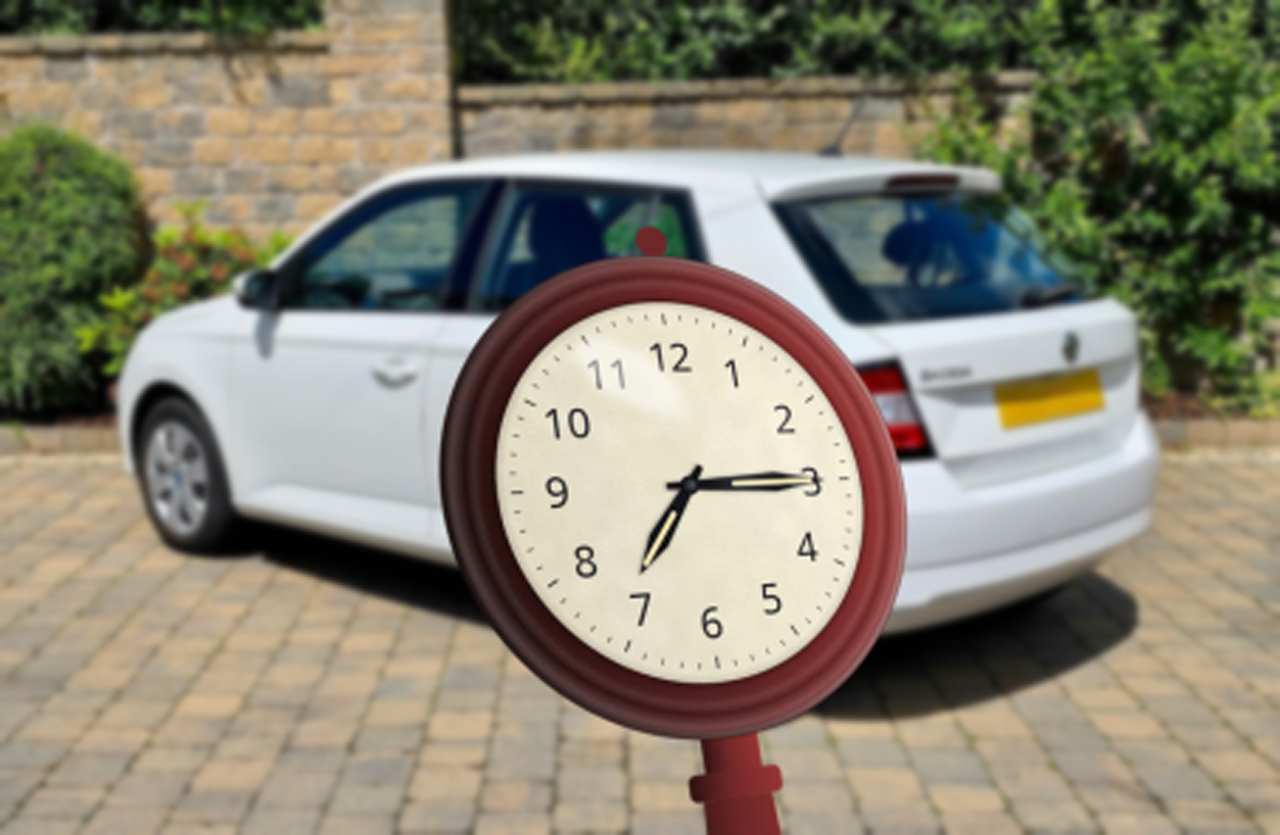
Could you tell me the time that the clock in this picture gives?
7:15
